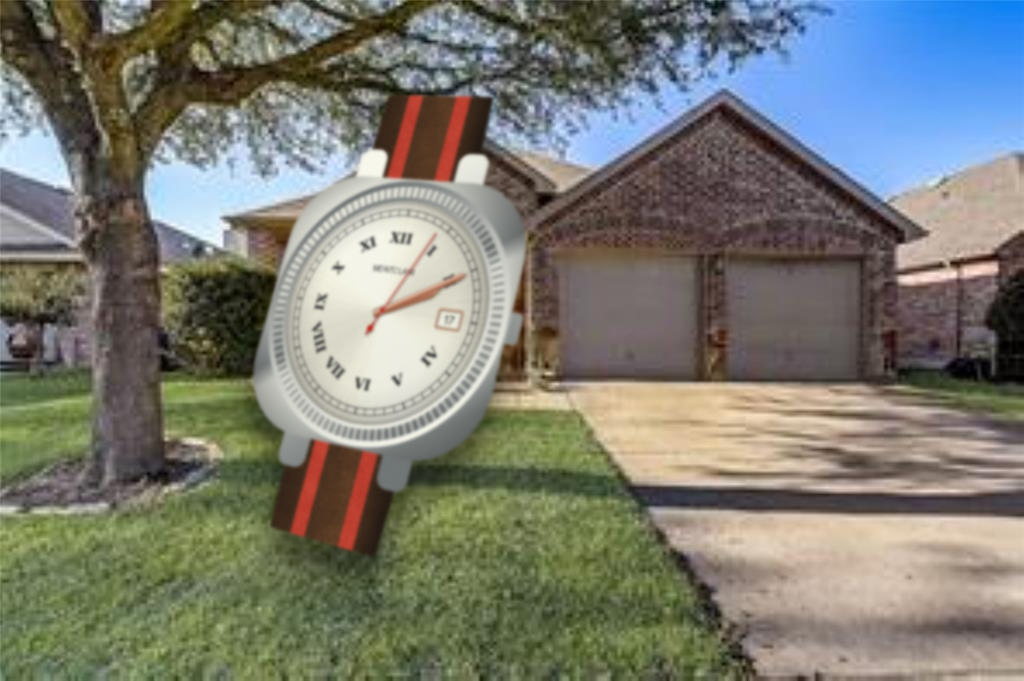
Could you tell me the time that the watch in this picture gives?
2:10:04
